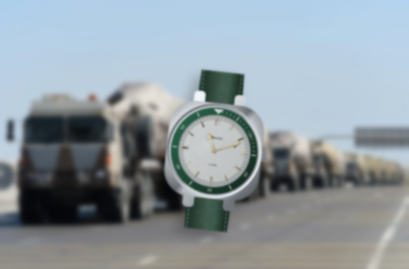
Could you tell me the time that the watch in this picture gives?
11:11
